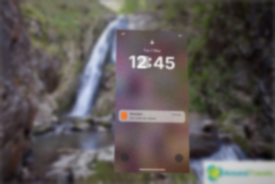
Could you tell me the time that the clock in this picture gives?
12:45
